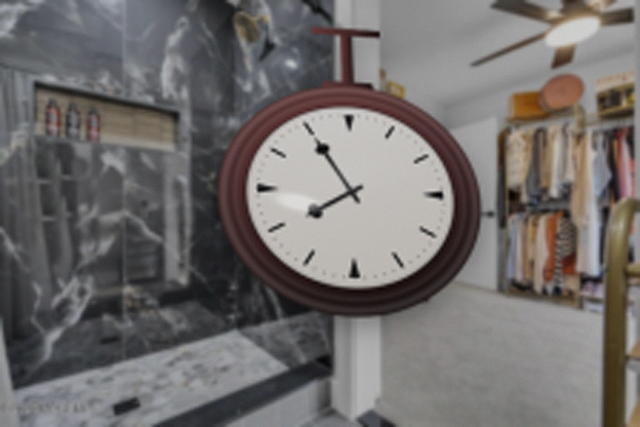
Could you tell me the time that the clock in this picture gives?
7:55
